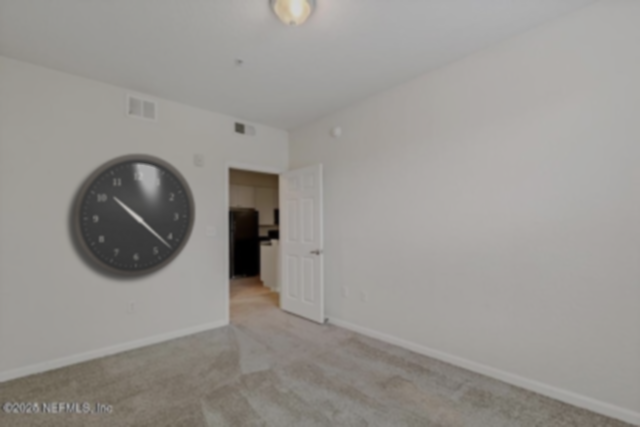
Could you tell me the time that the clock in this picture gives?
10:22
